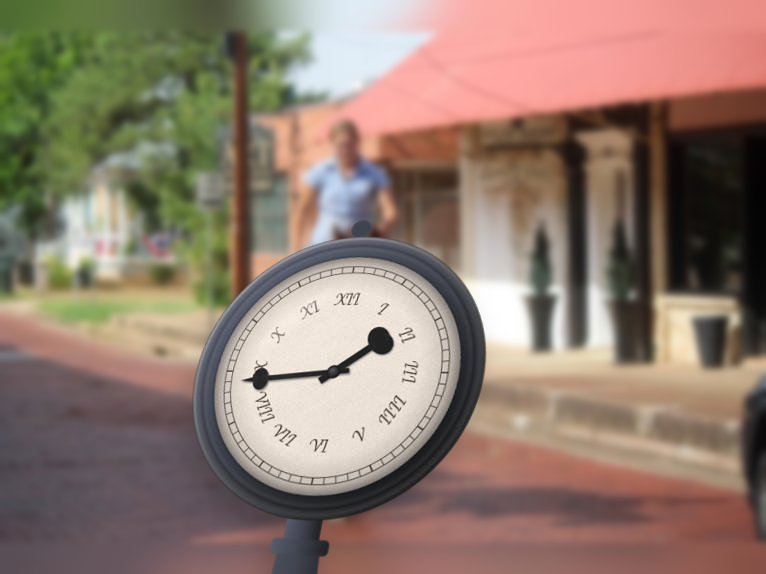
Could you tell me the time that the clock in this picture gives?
1:44
